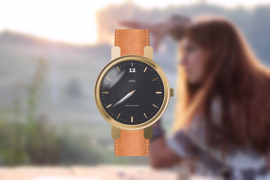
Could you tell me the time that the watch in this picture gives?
7:39
